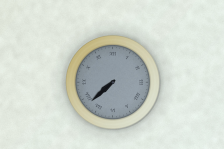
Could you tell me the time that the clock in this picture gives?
7:38
